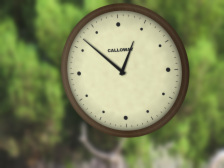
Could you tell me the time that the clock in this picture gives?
12:52
